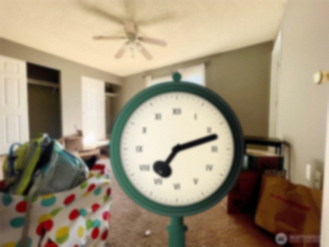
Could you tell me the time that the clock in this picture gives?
7:12
